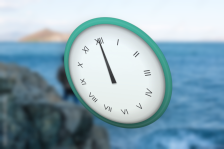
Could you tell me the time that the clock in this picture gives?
12:00
